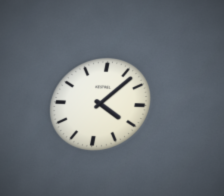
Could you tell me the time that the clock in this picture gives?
4:07
